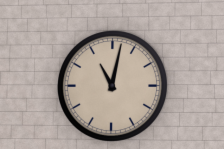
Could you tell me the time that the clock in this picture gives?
11:02
